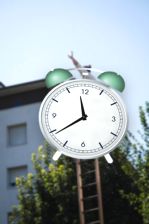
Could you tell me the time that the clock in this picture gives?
11:39
